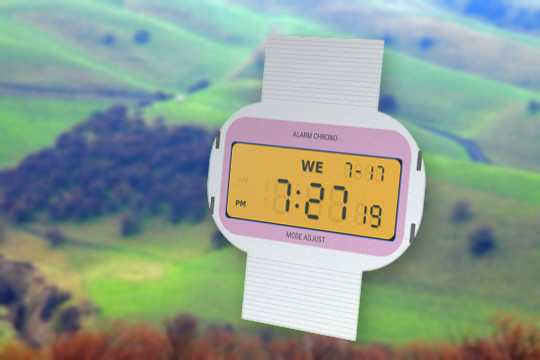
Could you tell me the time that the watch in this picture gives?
7:27:19
